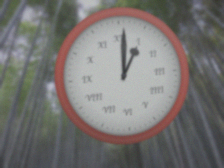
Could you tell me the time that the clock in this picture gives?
1:01
